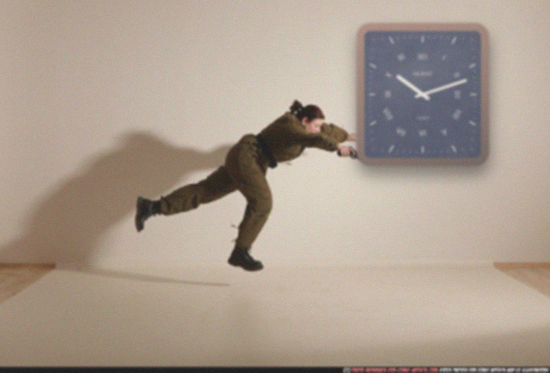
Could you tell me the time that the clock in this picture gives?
10:12
